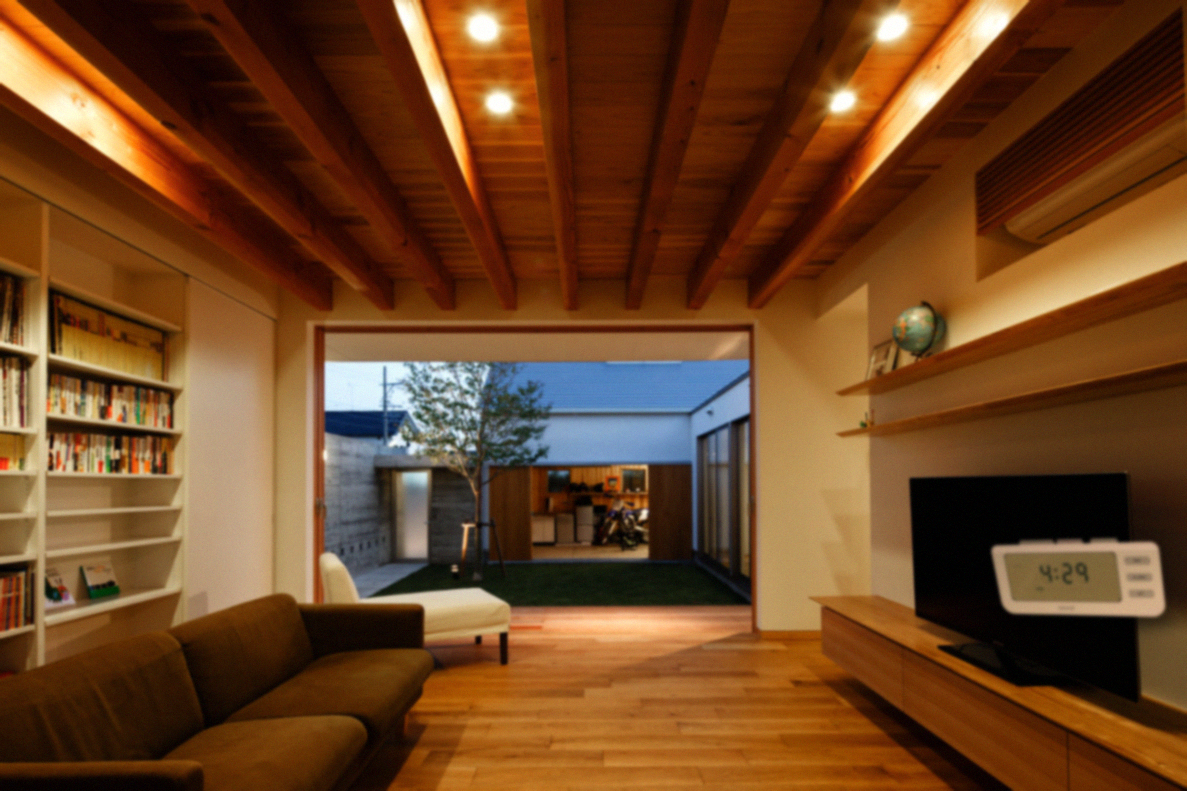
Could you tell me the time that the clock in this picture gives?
4:29
